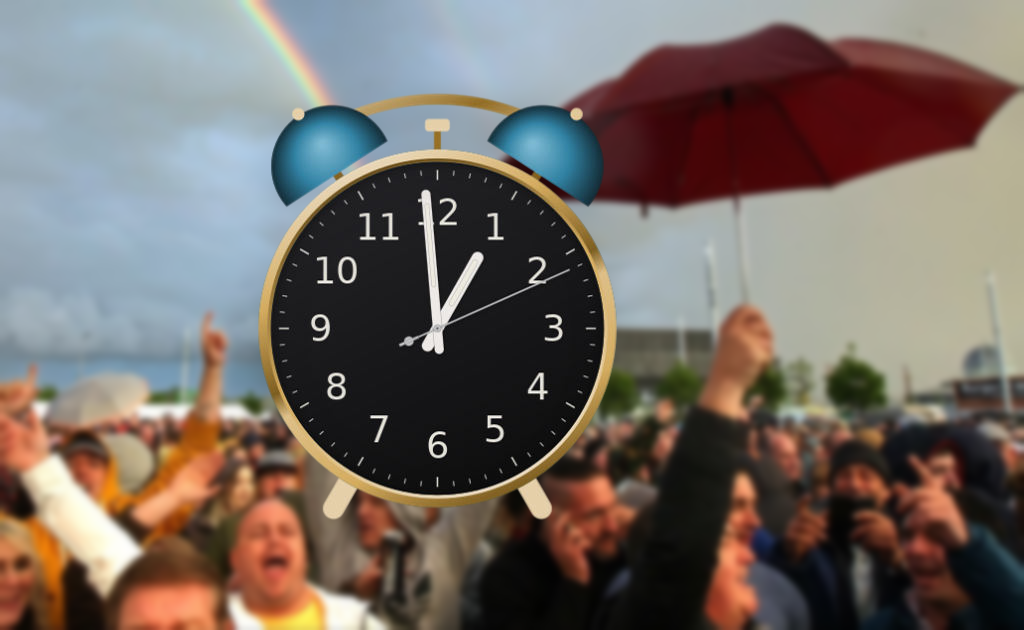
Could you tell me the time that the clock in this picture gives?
12:59:11
